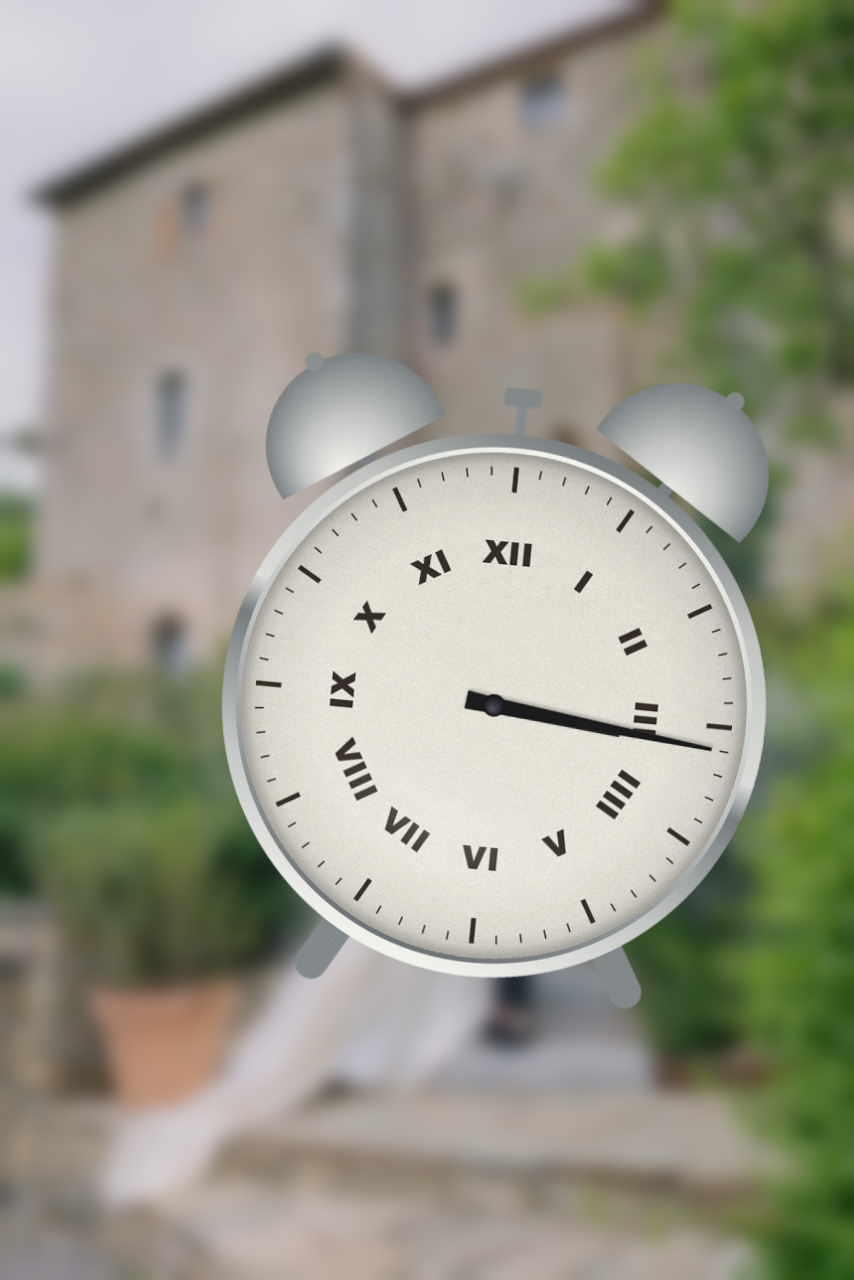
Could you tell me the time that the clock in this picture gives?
3:16
